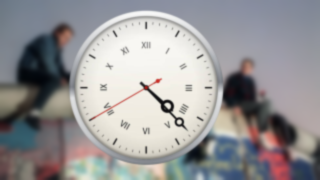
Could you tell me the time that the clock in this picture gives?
4:22:40
